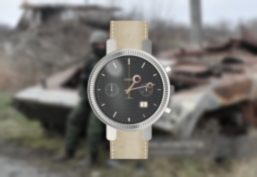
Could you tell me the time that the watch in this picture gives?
1:13
